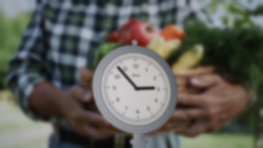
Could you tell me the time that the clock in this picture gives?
2:53
